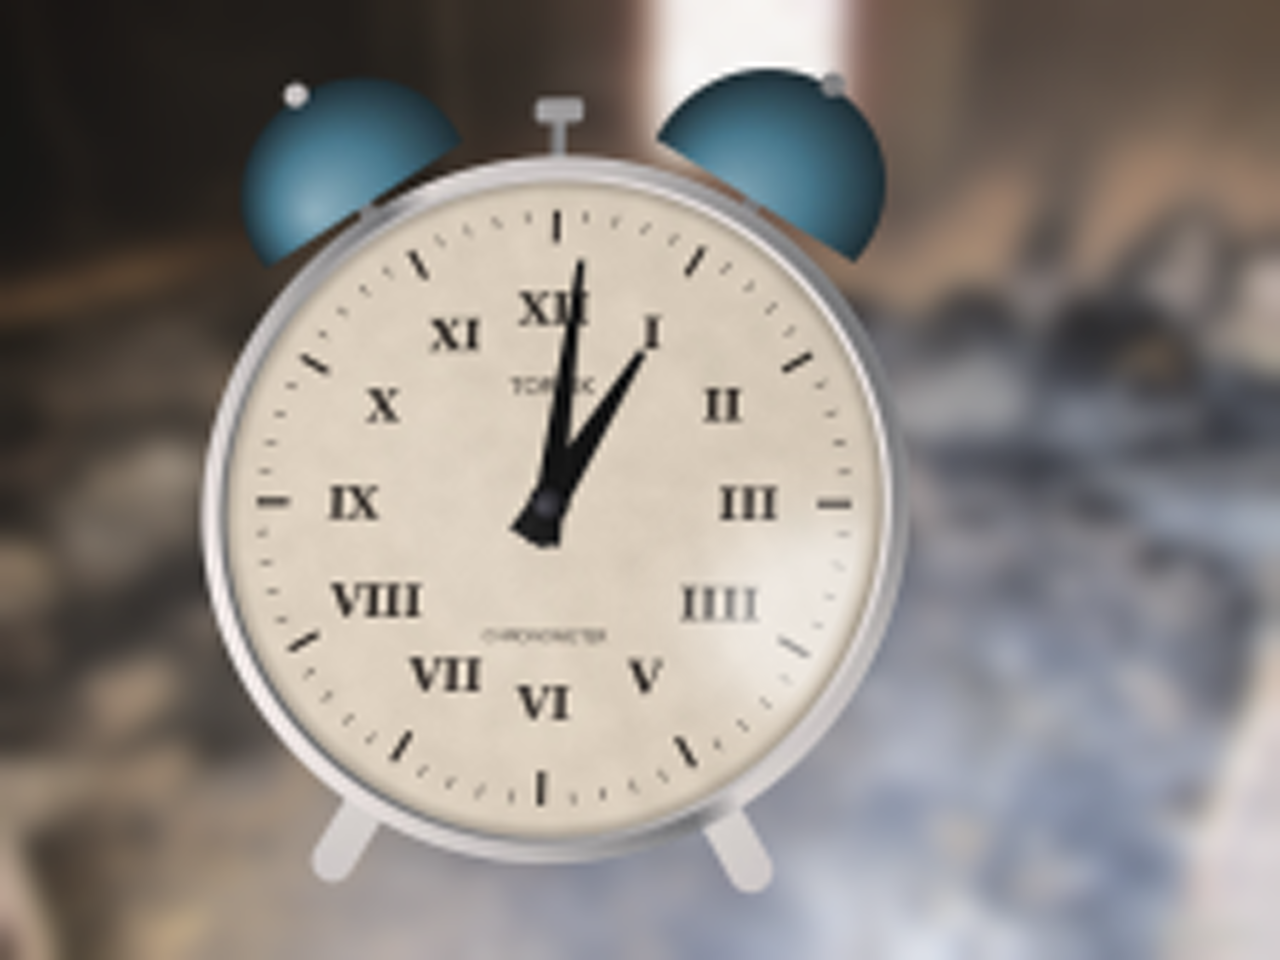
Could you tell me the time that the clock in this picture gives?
1:01
